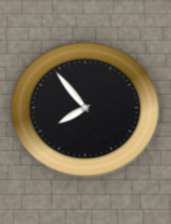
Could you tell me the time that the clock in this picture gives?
7:54
